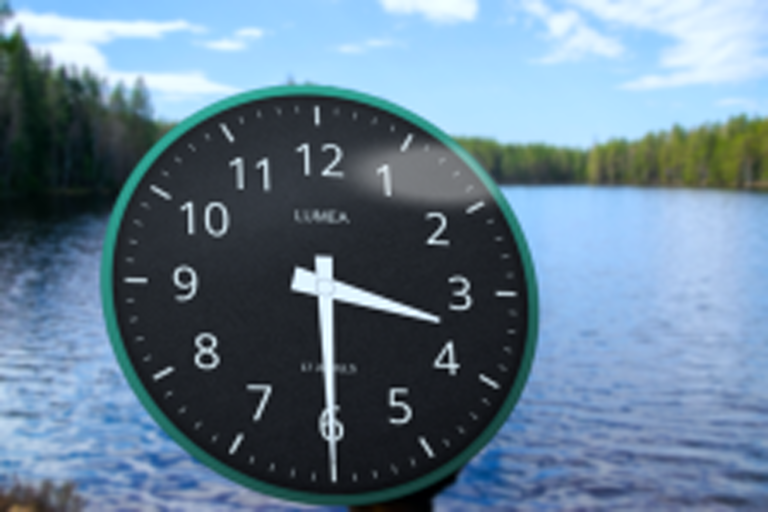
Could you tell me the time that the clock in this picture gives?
3:30
